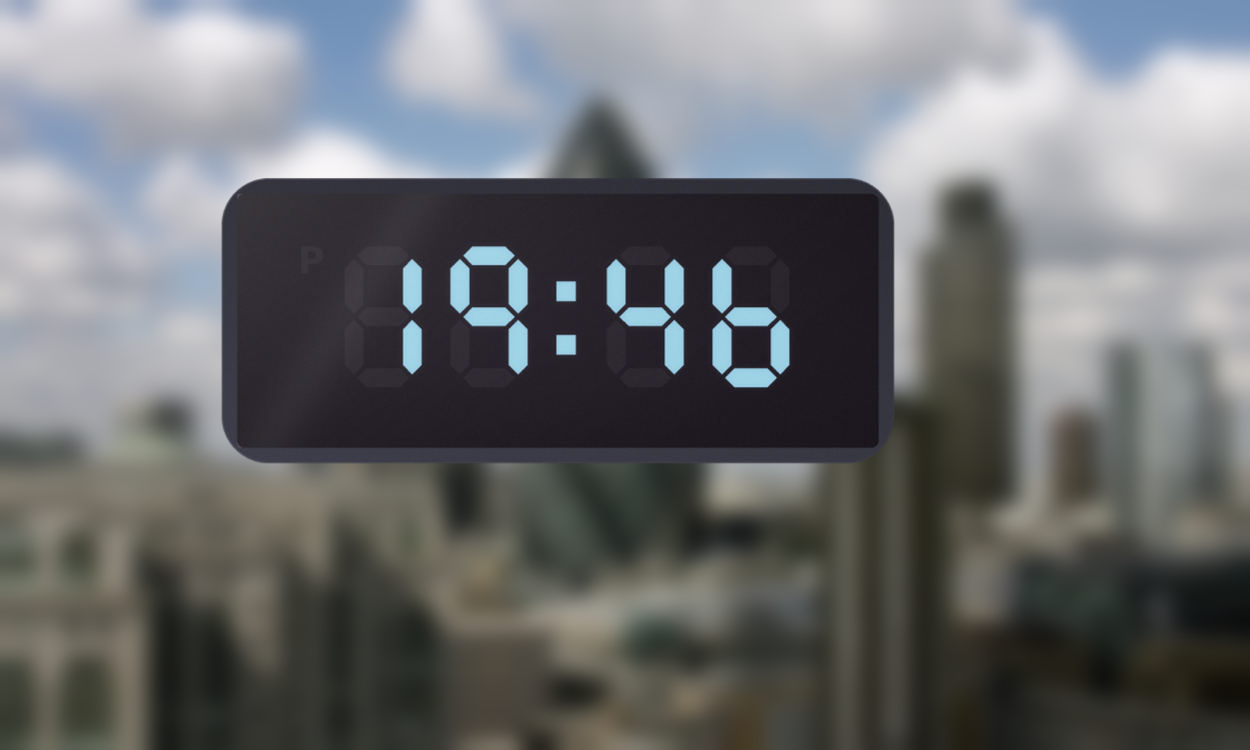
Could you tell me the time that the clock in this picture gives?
19:46
